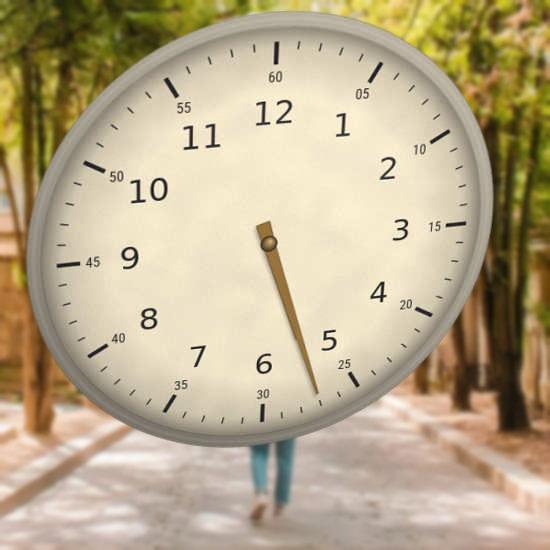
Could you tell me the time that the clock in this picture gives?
5:27
